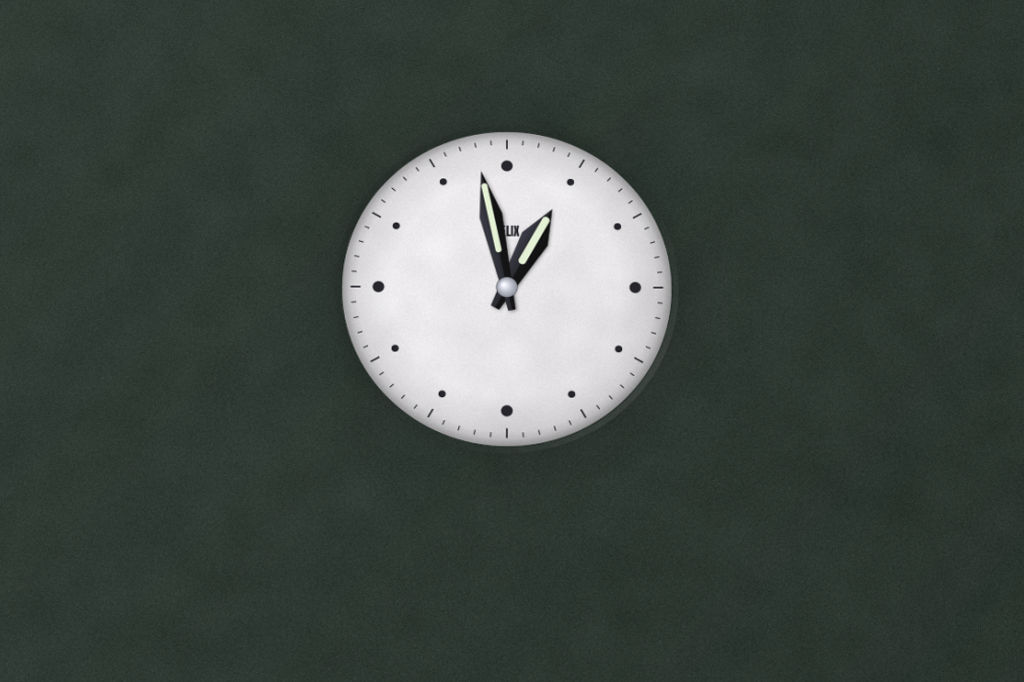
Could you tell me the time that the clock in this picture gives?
12:58
